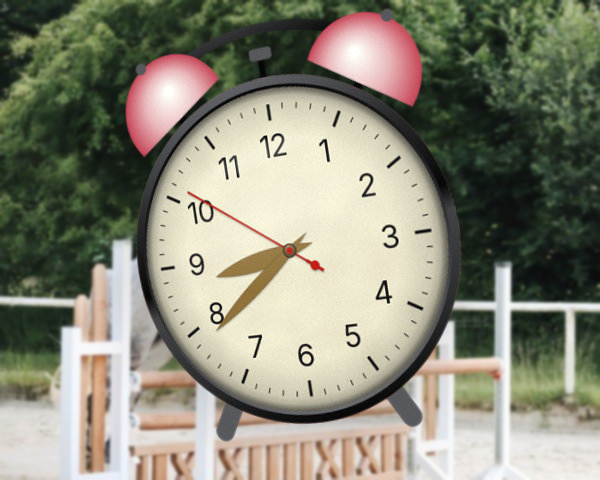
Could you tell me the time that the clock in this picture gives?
8:38:51
